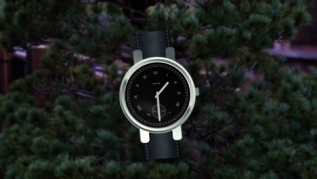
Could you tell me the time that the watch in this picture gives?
1:30
